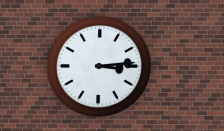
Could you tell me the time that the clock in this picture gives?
3:14
